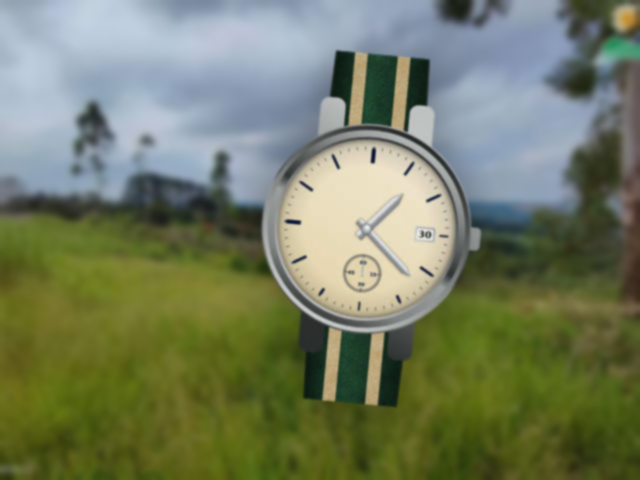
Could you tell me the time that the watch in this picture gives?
1:22
